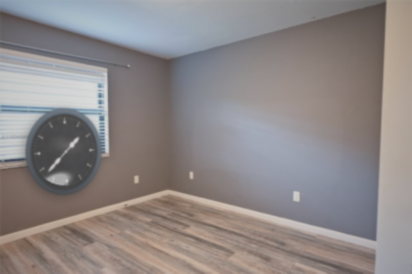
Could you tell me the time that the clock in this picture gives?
1:38
